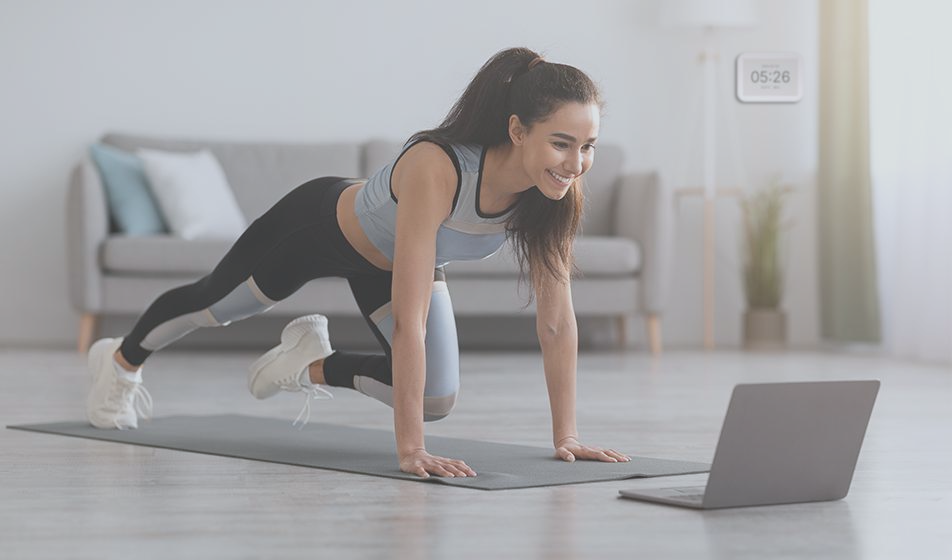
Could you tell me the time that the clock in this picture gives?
5:26
